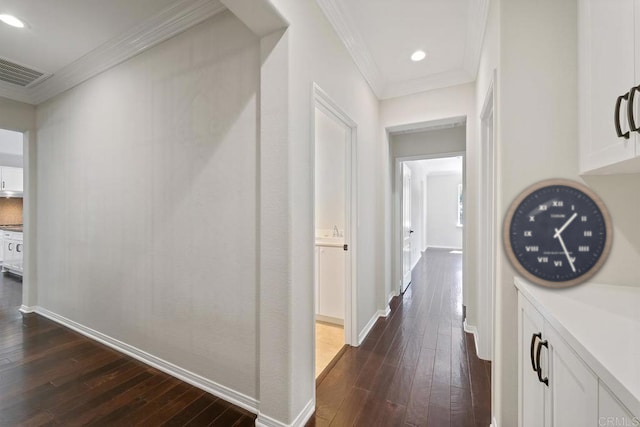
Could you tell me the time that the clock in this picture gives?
1:26
